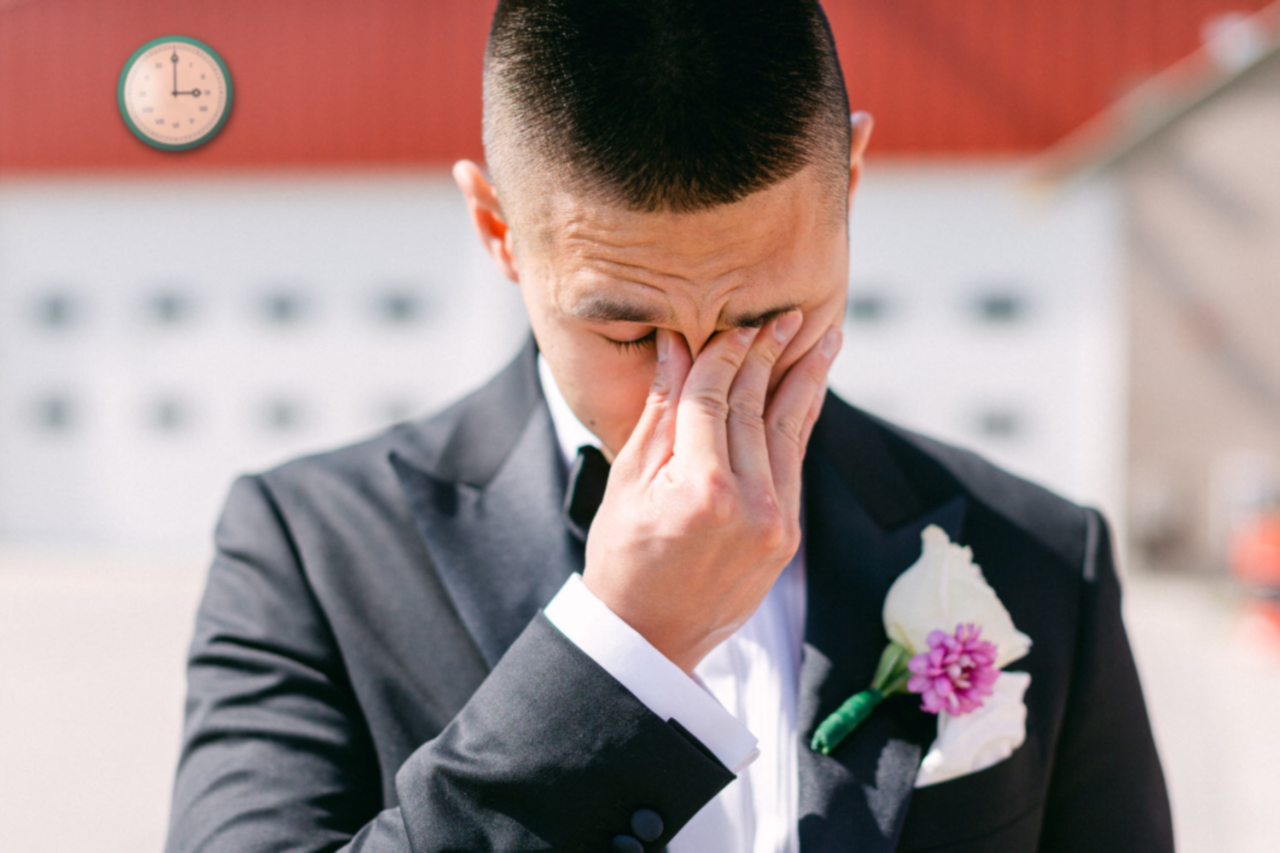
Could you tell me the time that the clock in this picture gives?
3:00
